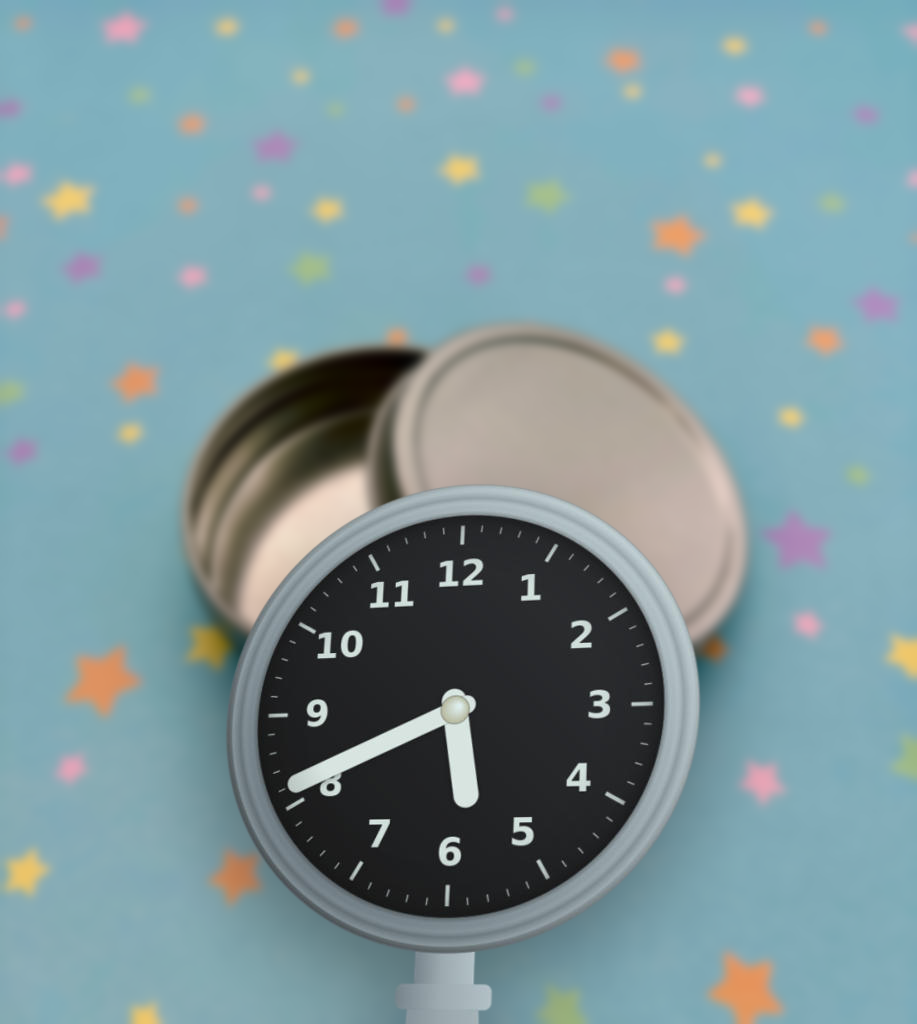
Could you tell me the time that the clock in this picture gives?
5:41
